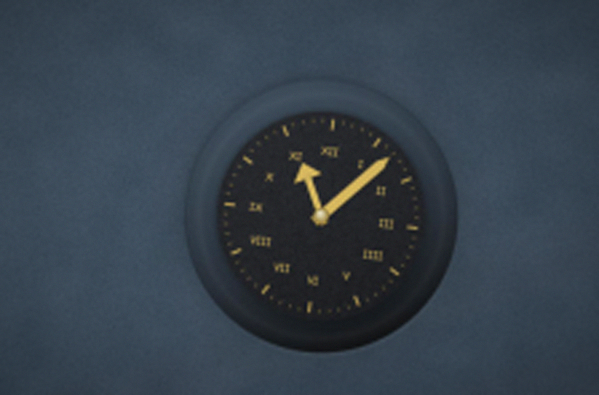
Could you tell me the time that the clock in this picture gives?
11:07
